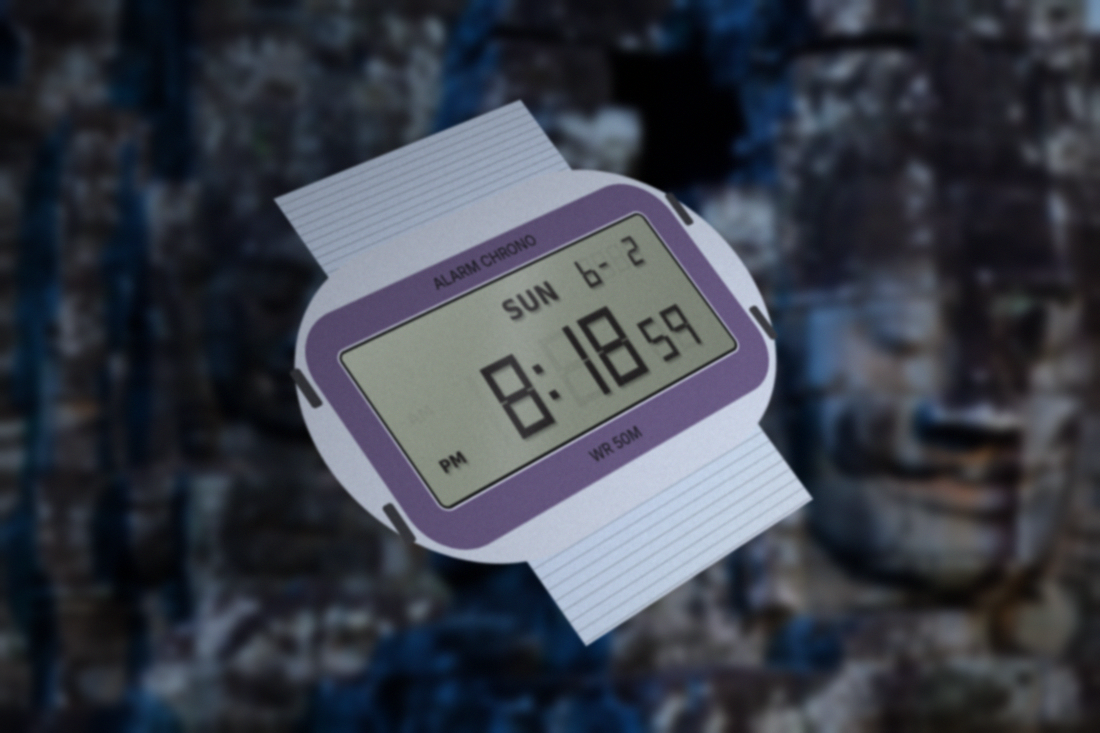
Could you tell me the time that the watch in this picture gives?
8:18:59
